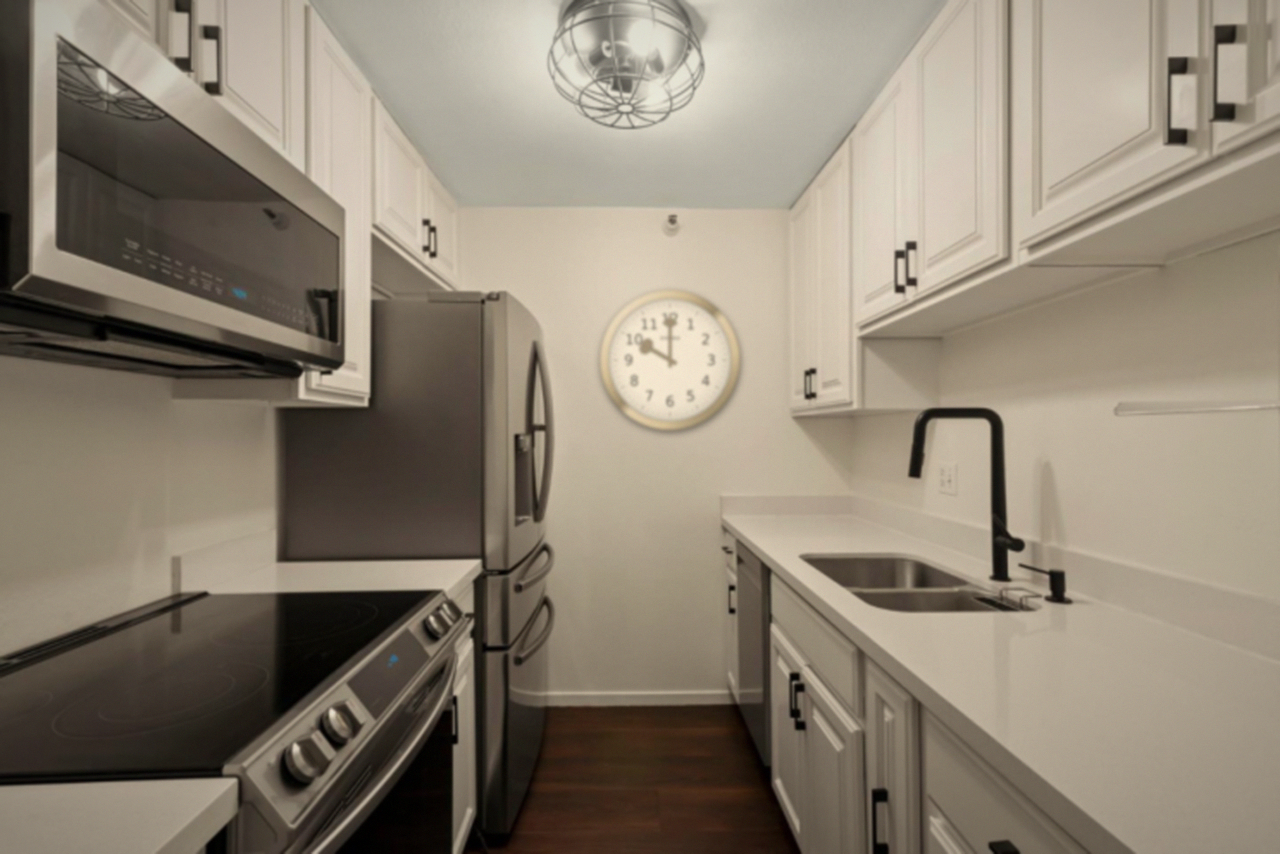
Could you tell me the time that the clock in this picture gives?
10:00
